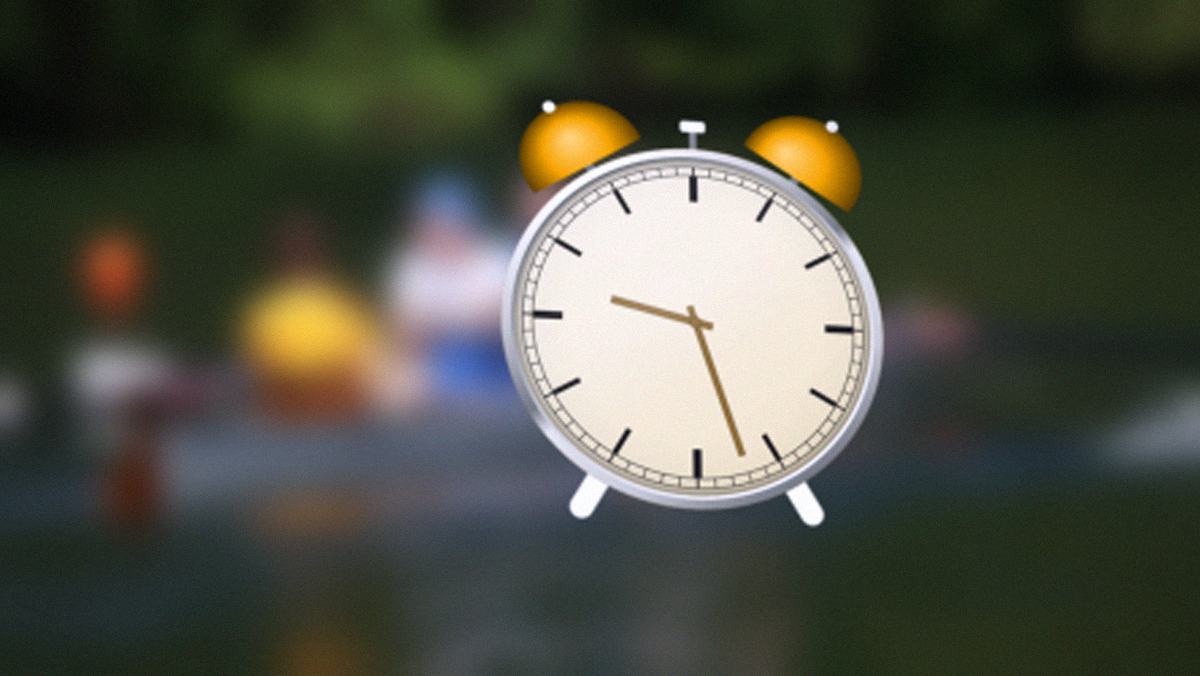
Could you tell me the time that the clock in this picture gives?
9:27
